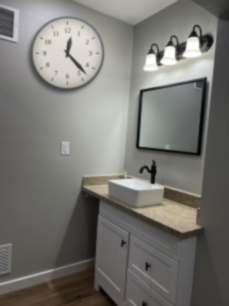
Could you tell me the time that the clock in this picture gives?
12:23
